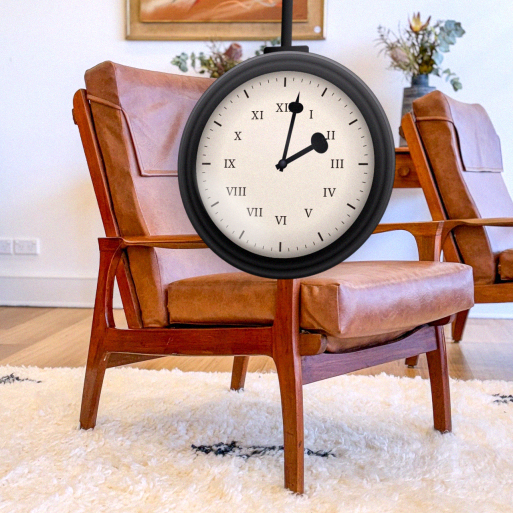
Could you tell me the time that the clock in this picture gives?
2:02
